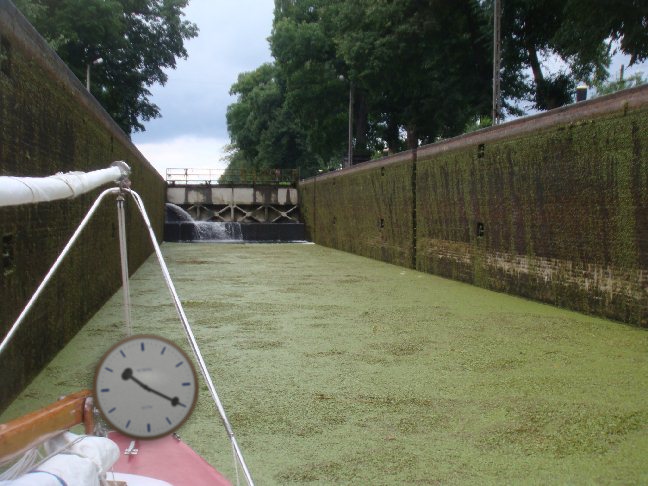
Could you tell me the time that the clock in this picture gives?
10:20
